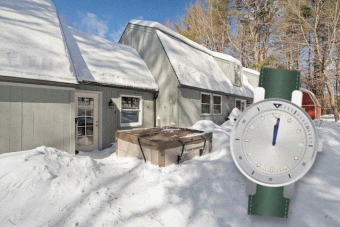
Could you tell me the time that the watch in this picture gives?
12:01
